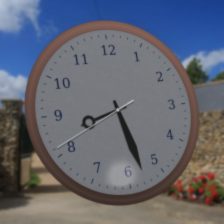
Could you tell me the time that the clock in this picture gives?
8:27:41
